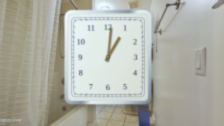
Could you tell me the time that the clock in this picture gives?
1:01
